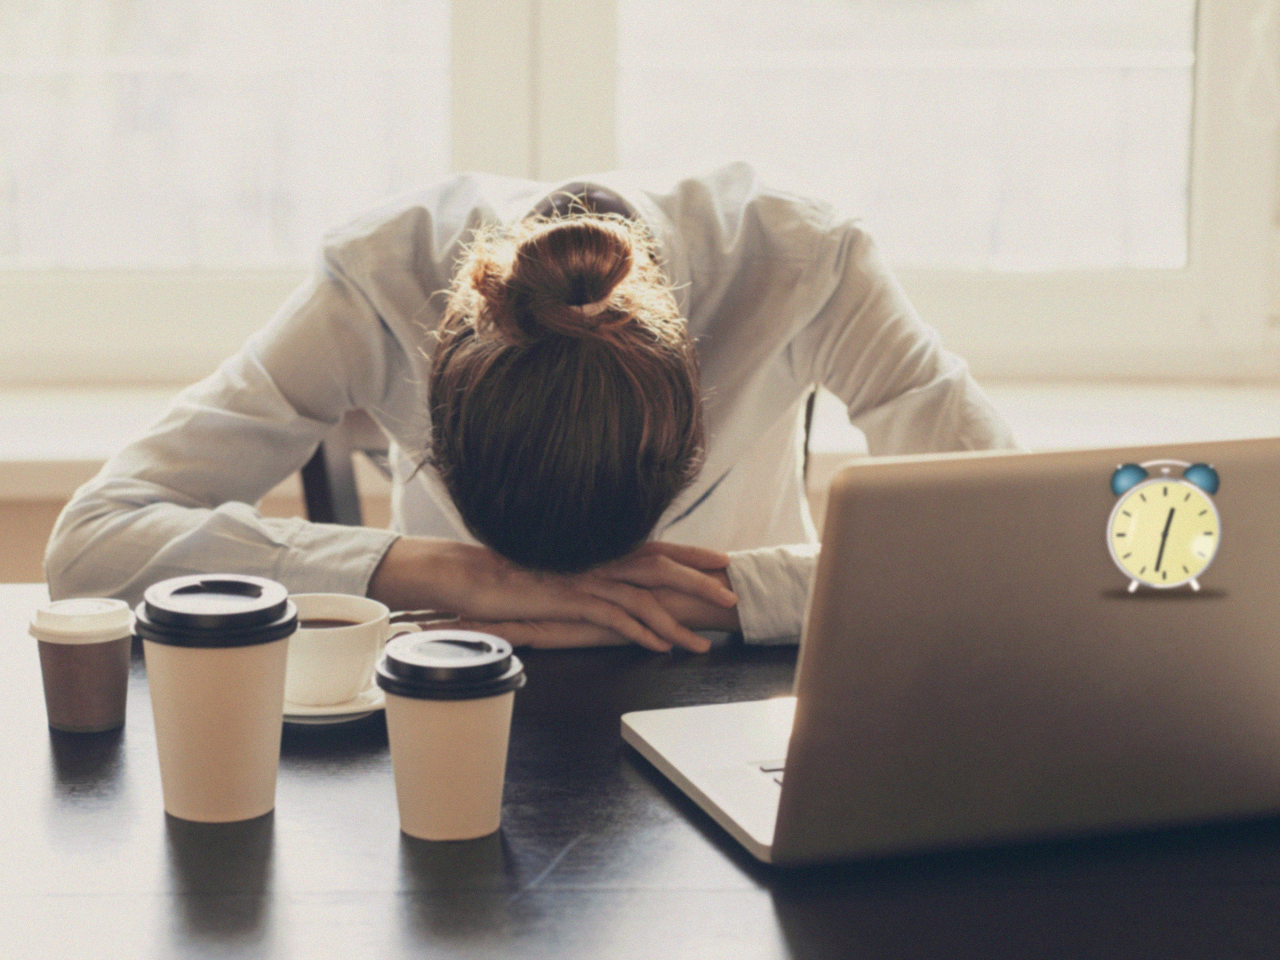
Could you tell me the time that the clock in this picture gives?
12:32
